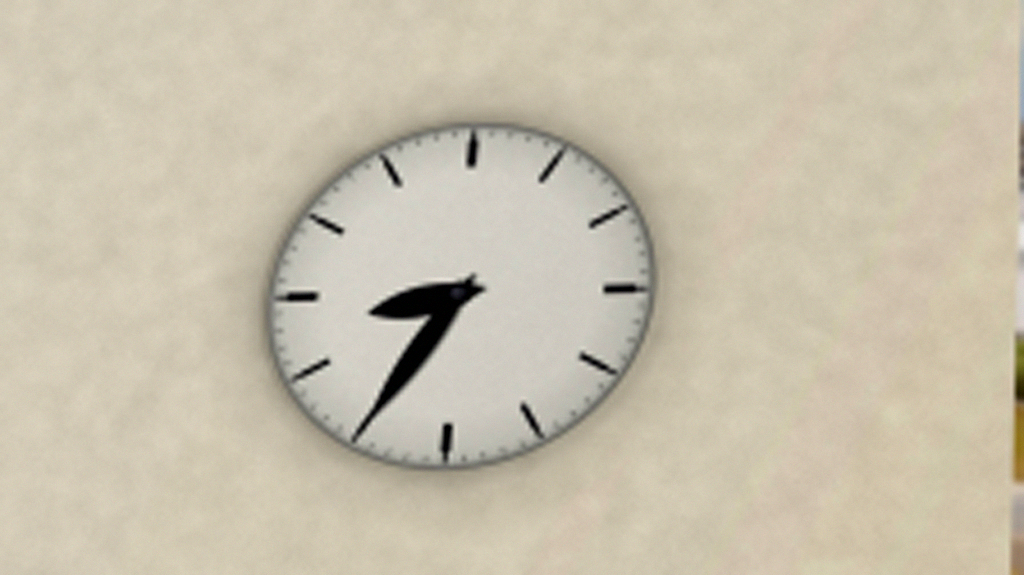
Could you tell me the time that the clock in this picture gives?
8:35
